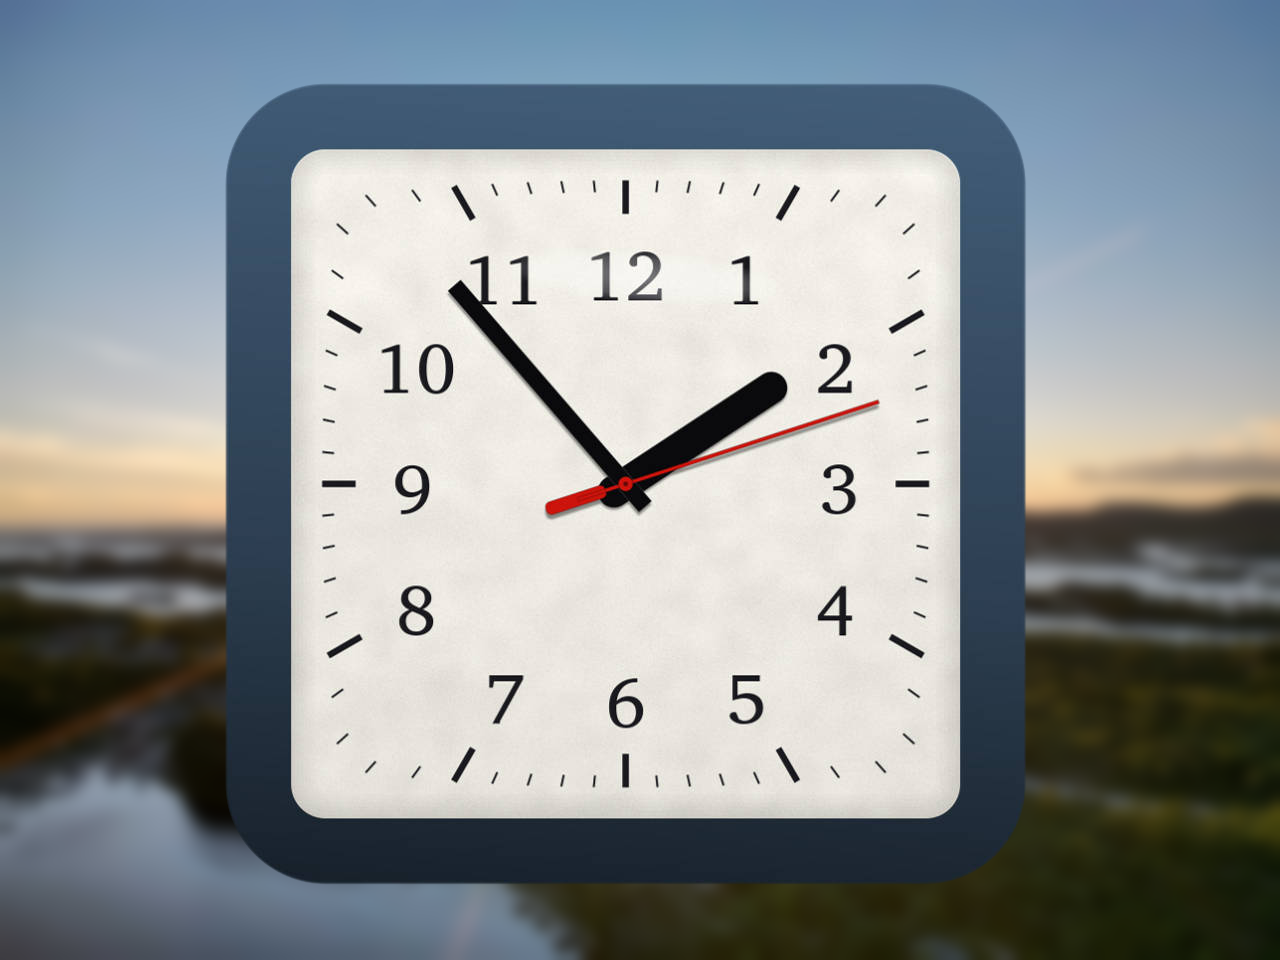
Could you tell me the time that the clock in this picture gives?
1:53:12
